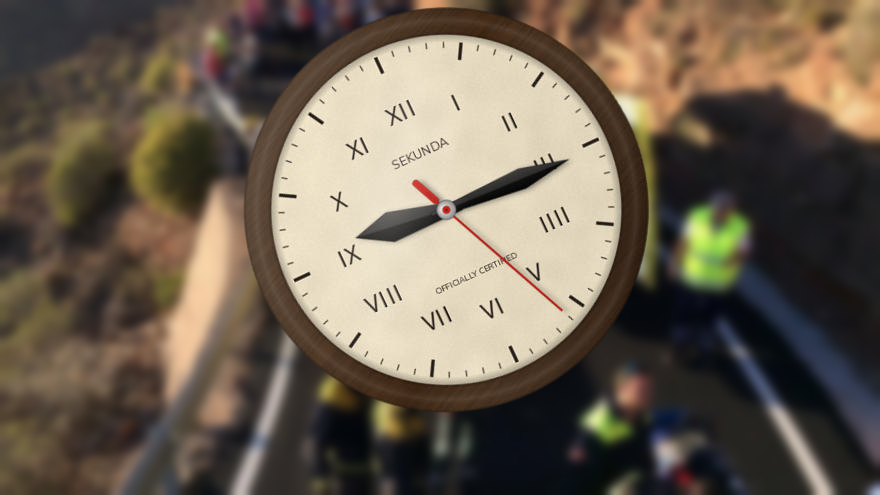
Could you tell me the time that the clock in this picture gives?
9:15:26
